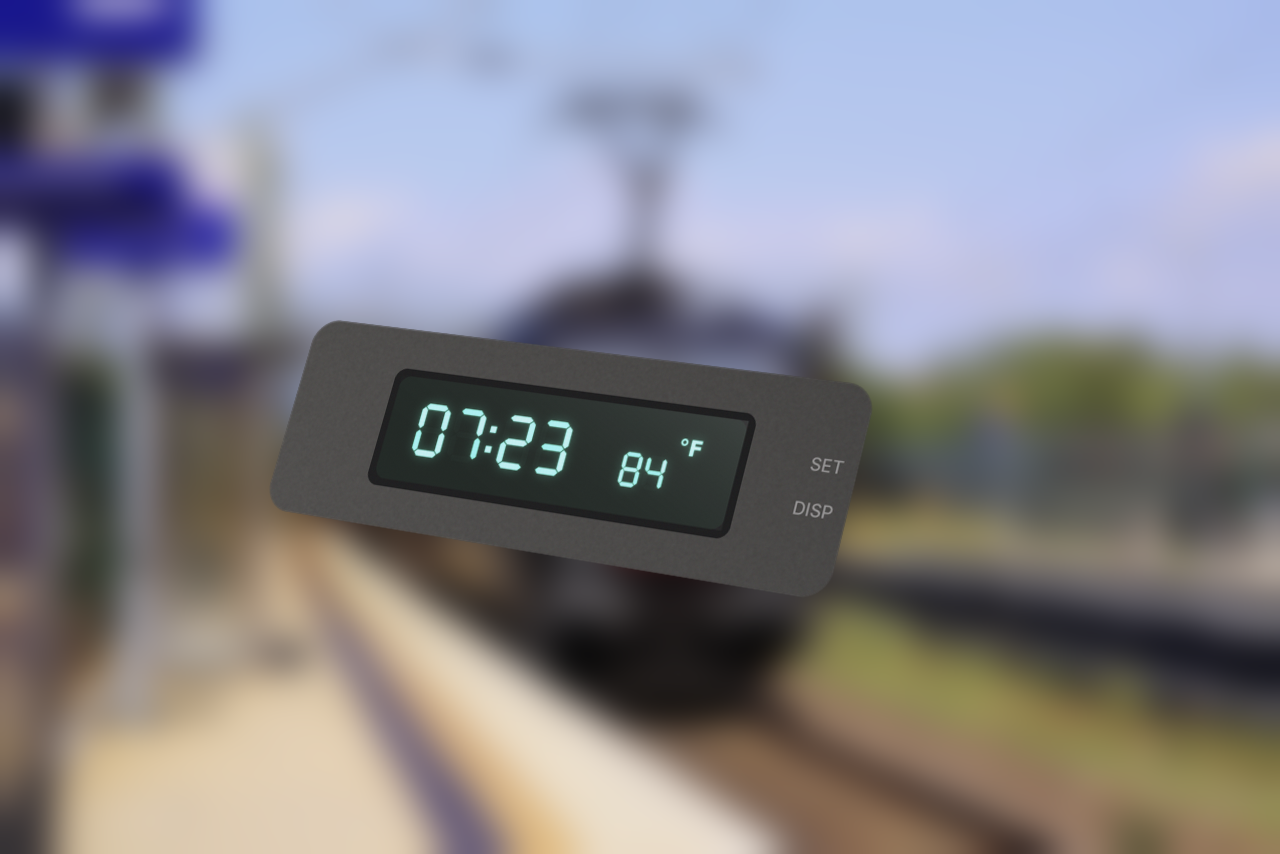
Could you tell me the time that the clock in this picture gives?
7:23
